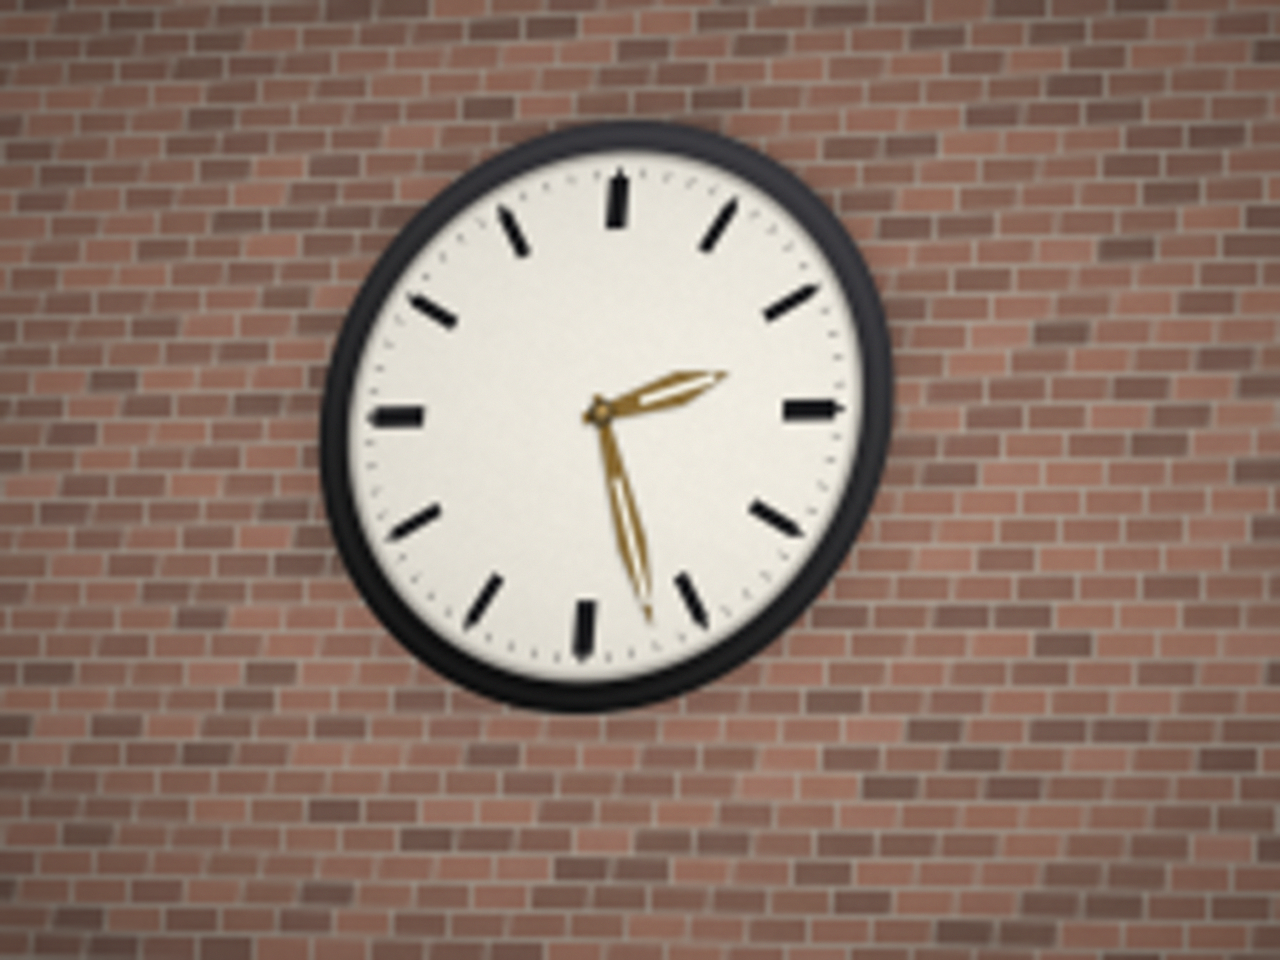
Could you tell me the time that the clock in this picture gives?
2:27
